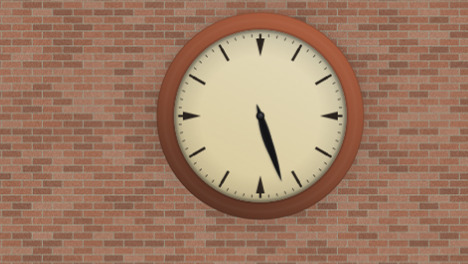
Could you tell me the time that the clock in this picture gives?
5:27
